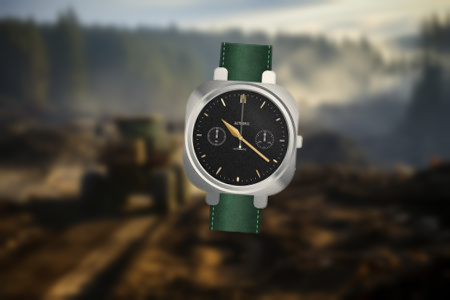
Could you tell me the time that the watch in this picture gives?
10:21
